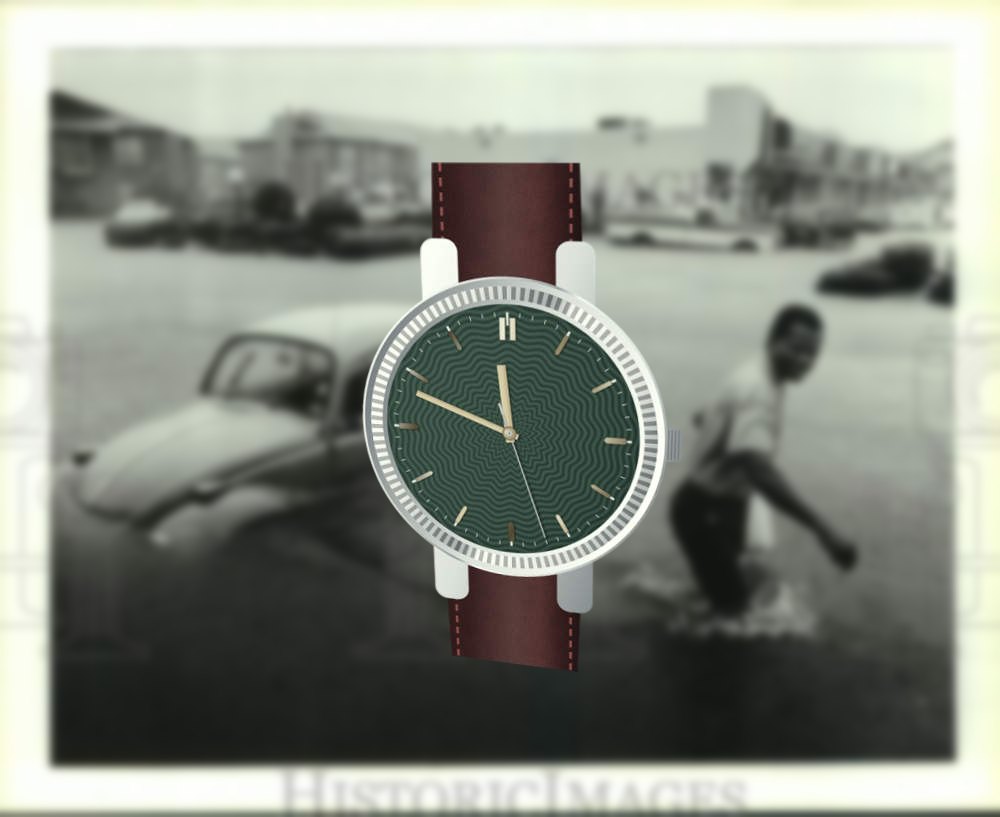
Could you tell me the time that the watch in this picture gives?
11:48:27
